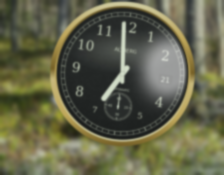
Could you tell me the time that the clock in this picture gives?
6:59
